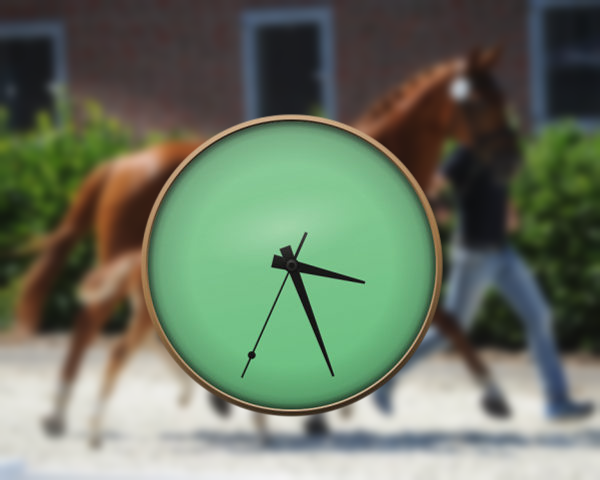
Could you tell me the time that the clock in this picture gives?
3:26:34
